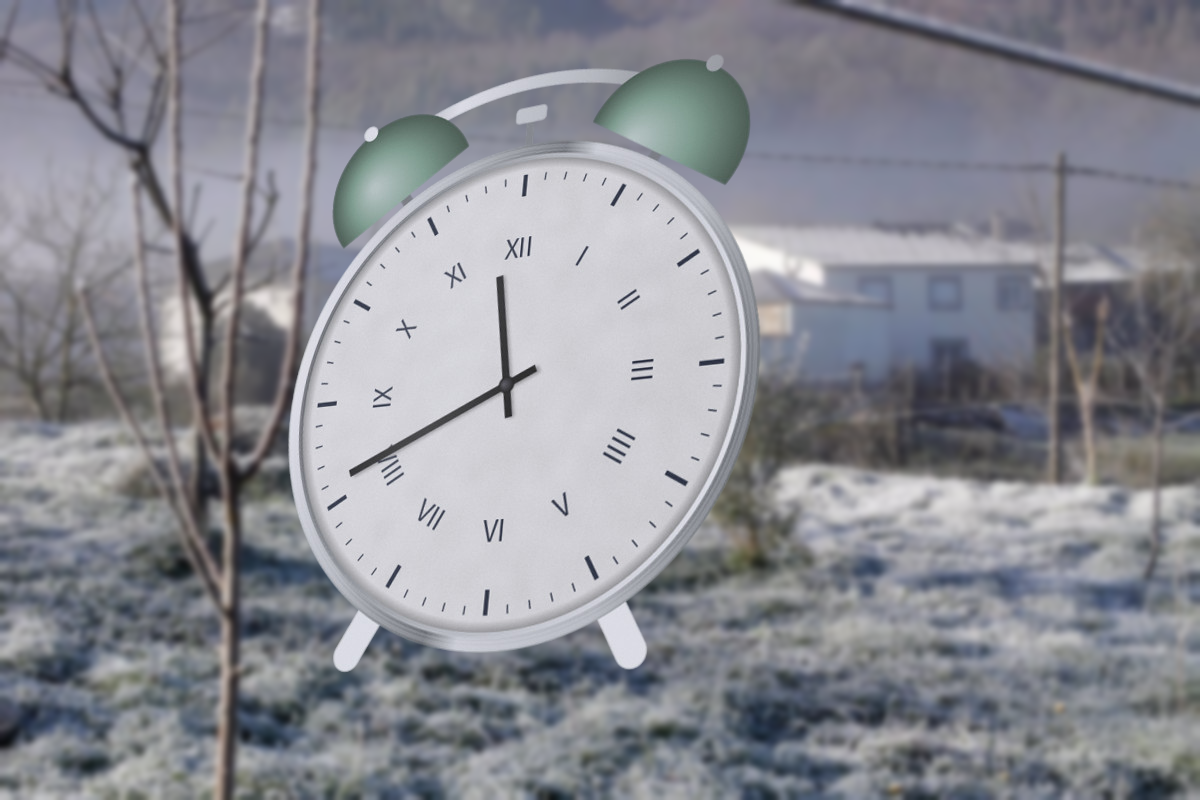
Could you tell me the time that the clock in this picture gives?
11:41
